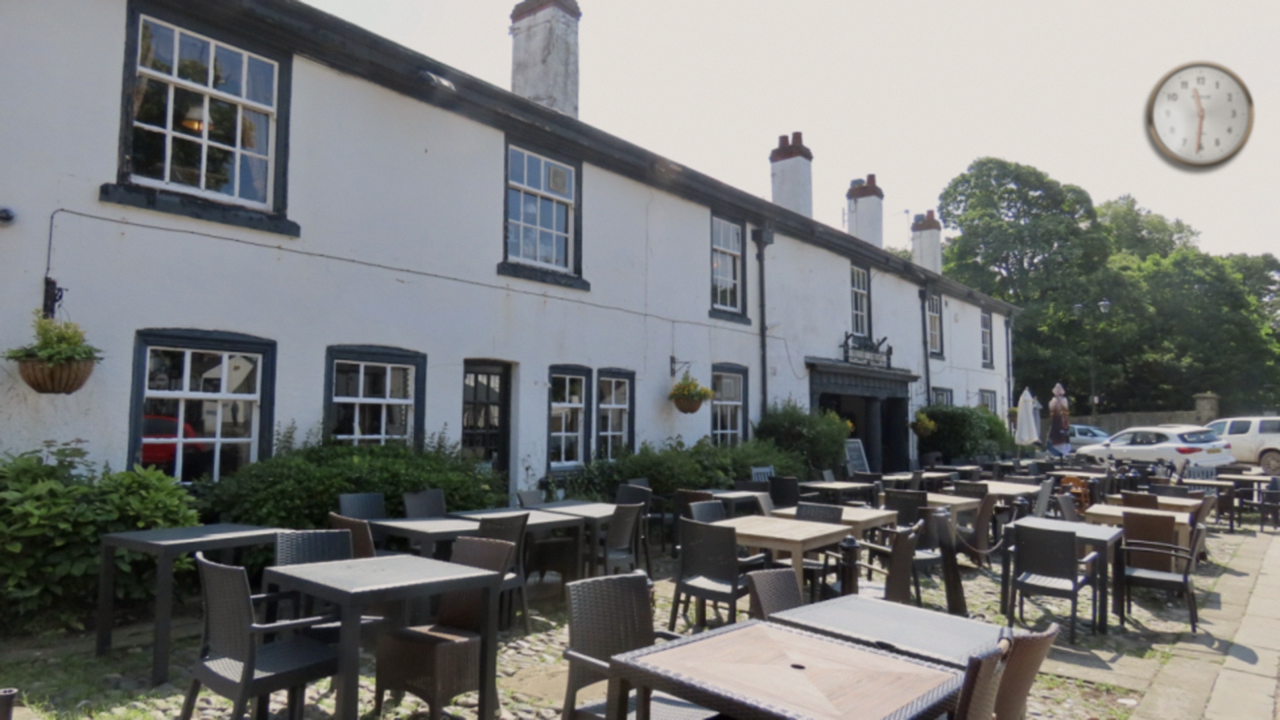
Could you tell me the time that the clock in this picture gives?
11:31
